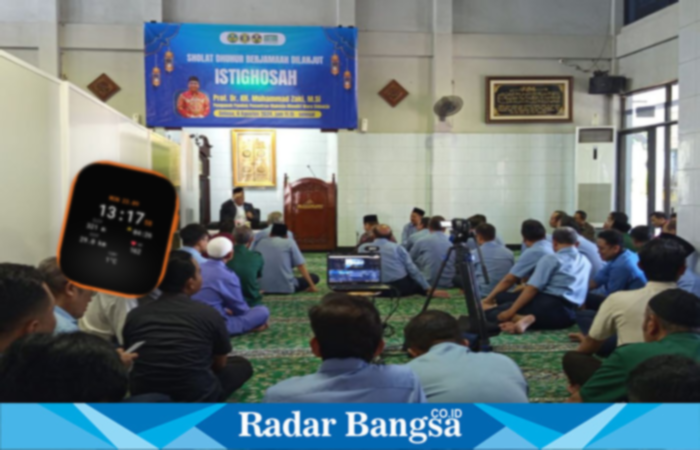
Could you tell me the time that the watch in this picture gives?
13:17
